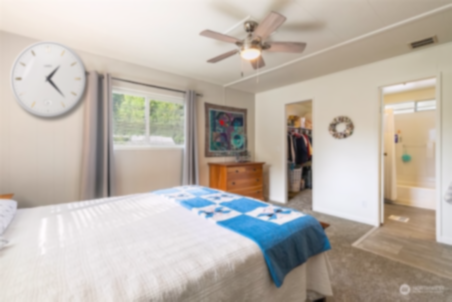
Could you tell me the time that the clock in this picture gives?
1:23
